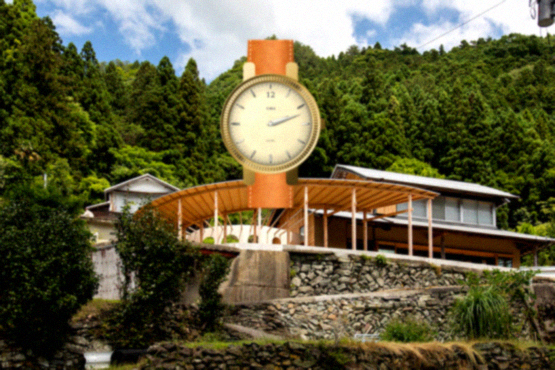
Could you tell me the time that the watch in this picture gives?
2:12
